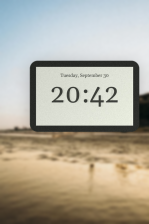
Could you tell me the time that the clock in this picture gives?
20:42
